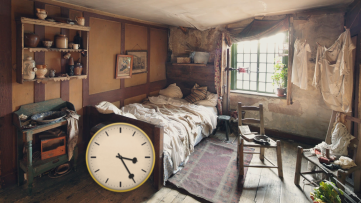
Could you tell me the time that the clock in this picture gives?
3:25
